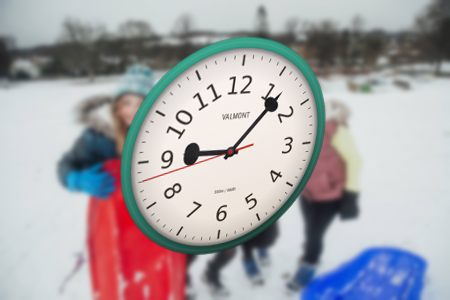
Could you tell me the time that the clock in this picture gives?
9:06:43
